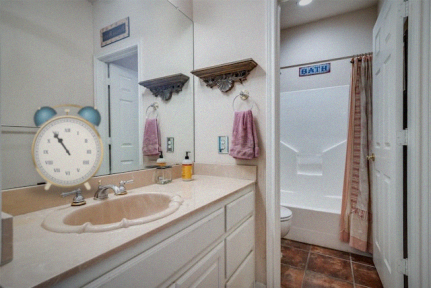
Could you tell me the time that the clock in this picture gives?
10:54
